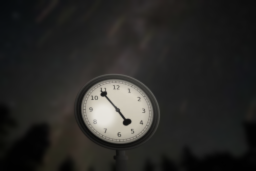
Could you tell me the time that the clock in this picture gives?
4:54
